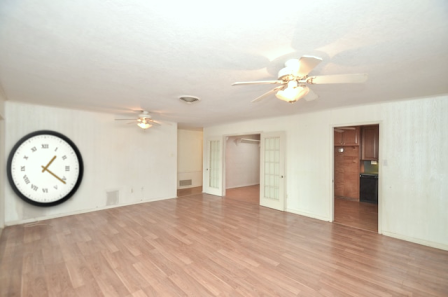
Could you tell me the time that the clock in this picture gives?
1:21
